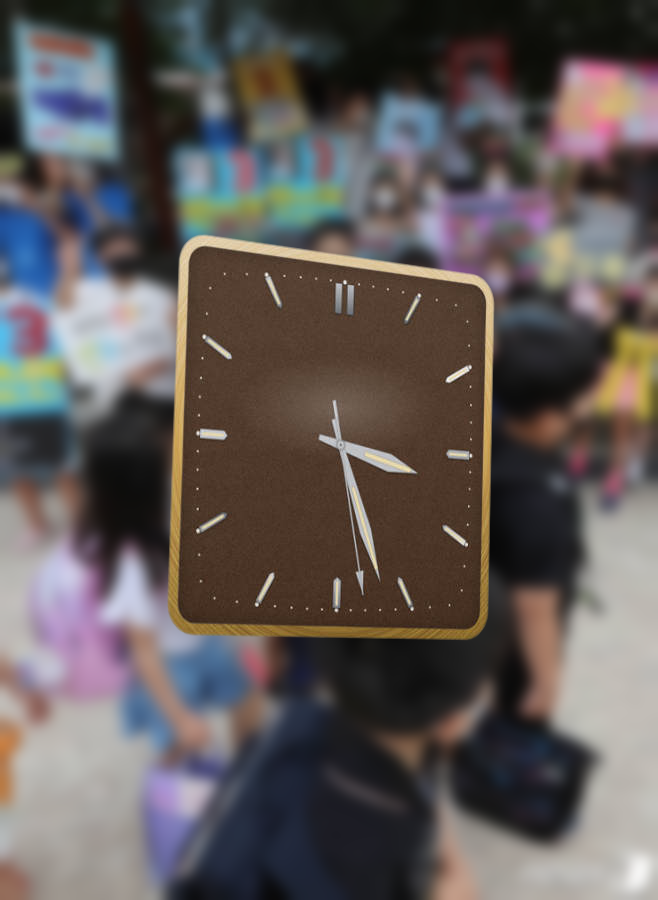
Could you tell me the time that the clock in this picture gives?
3:26:28
